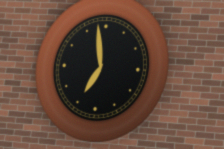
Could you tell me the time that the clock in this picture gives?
6:58
